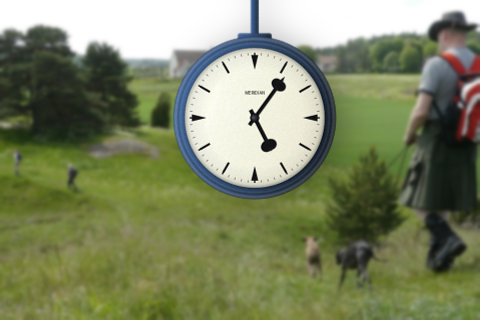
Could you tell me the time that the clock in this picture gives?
5:06
